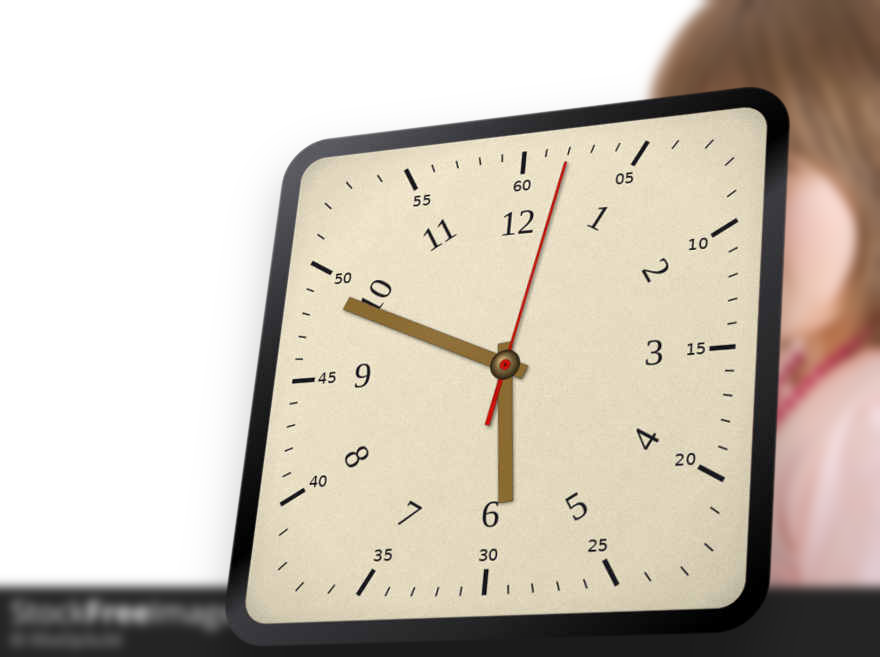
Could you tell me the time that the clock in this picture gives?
5:49:02
